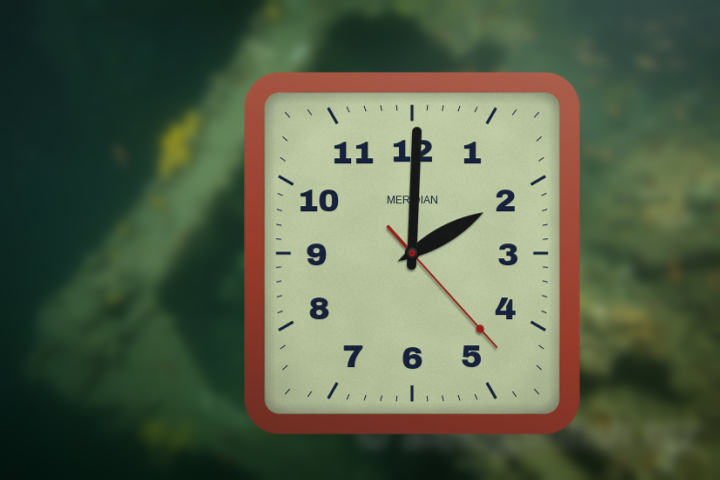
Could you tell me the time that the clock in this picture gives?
2:00:23
